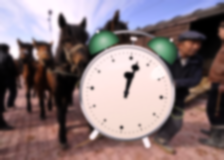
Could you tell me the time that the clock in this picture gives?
12:02
